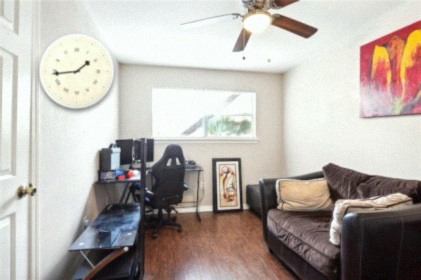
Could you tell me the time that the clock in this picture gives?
1:44
